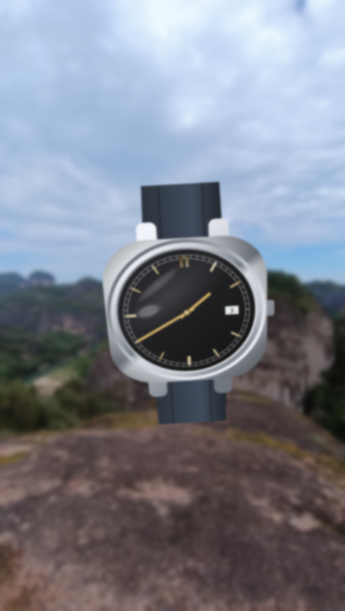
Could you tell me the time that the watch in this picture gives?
1:40
